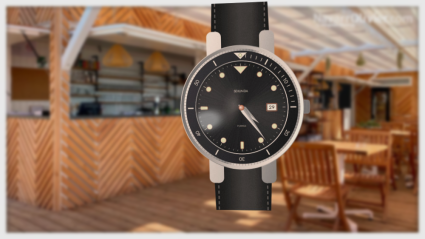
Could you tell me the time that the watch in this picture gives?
4:24
